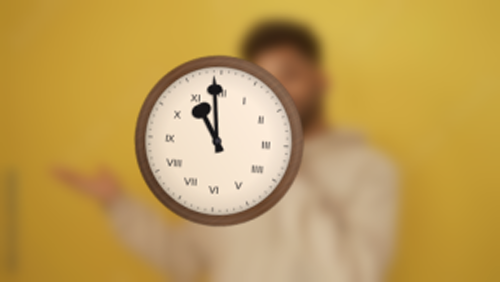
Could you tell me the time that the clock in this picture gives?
10:59
